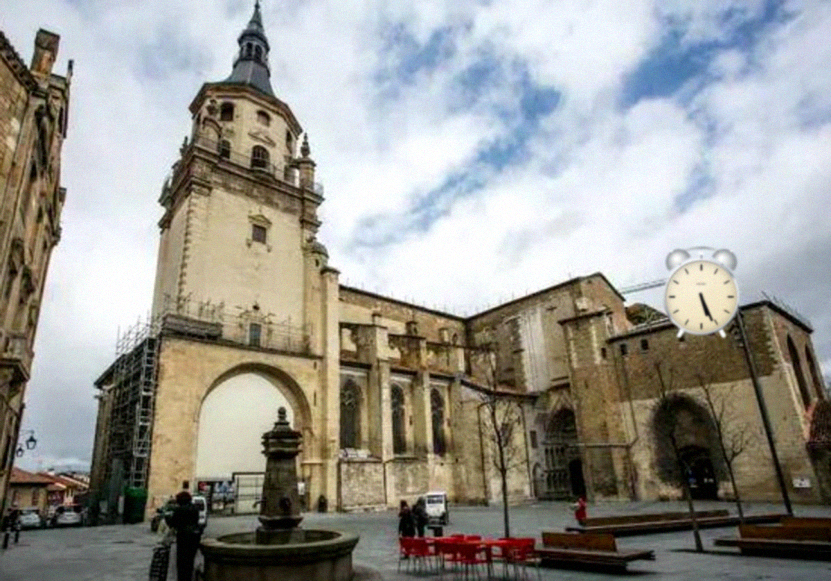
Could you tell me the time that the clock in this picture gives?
5:26
